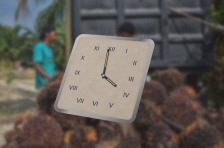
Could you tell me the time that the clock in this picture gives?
3:59
